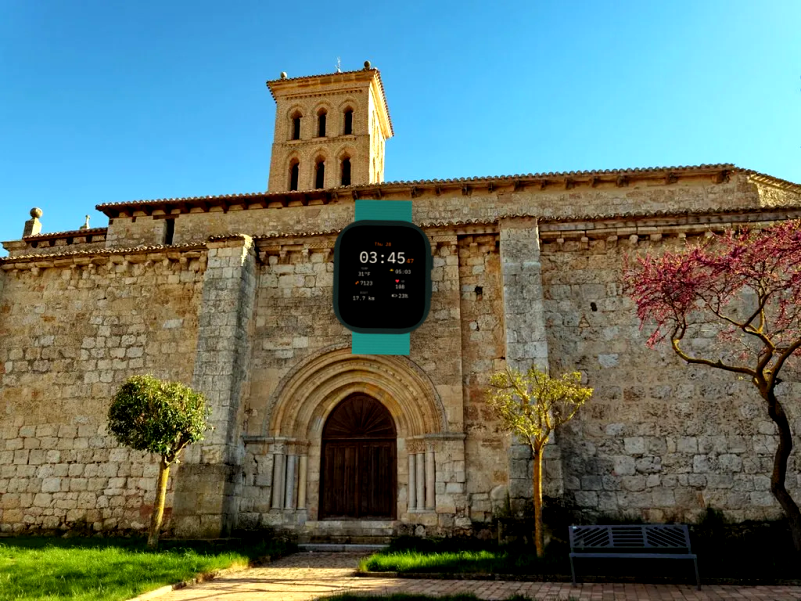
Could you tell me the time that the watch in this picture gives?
3:45
